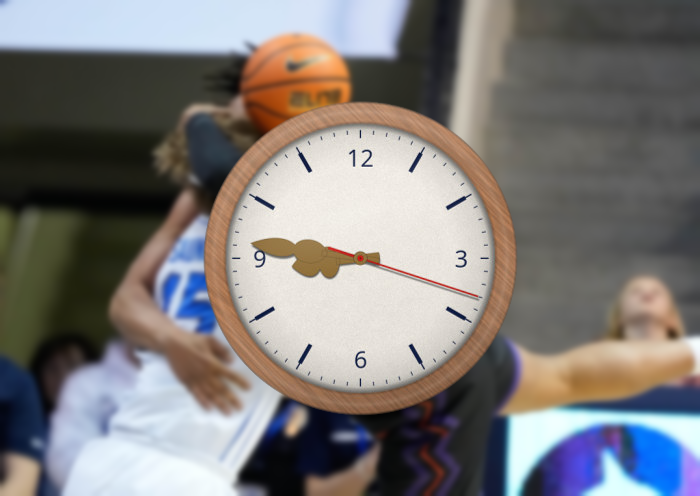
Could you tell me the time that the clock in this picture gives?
8:46:18
